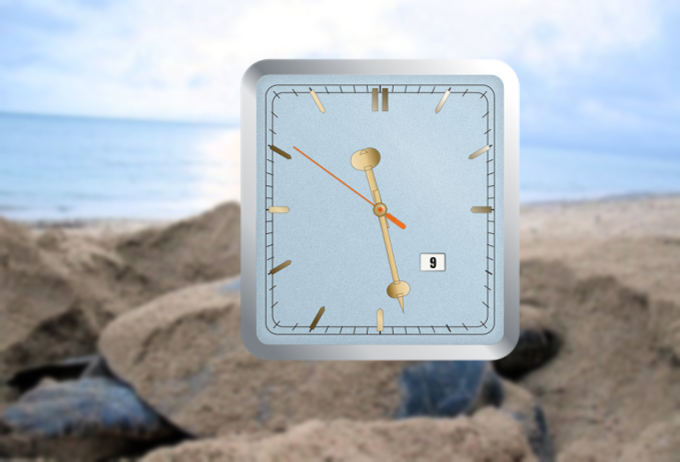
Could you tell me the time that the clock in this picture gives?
11:27:51
